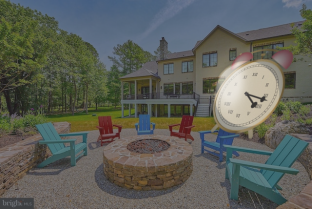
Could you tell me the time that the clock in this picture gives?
4:17
